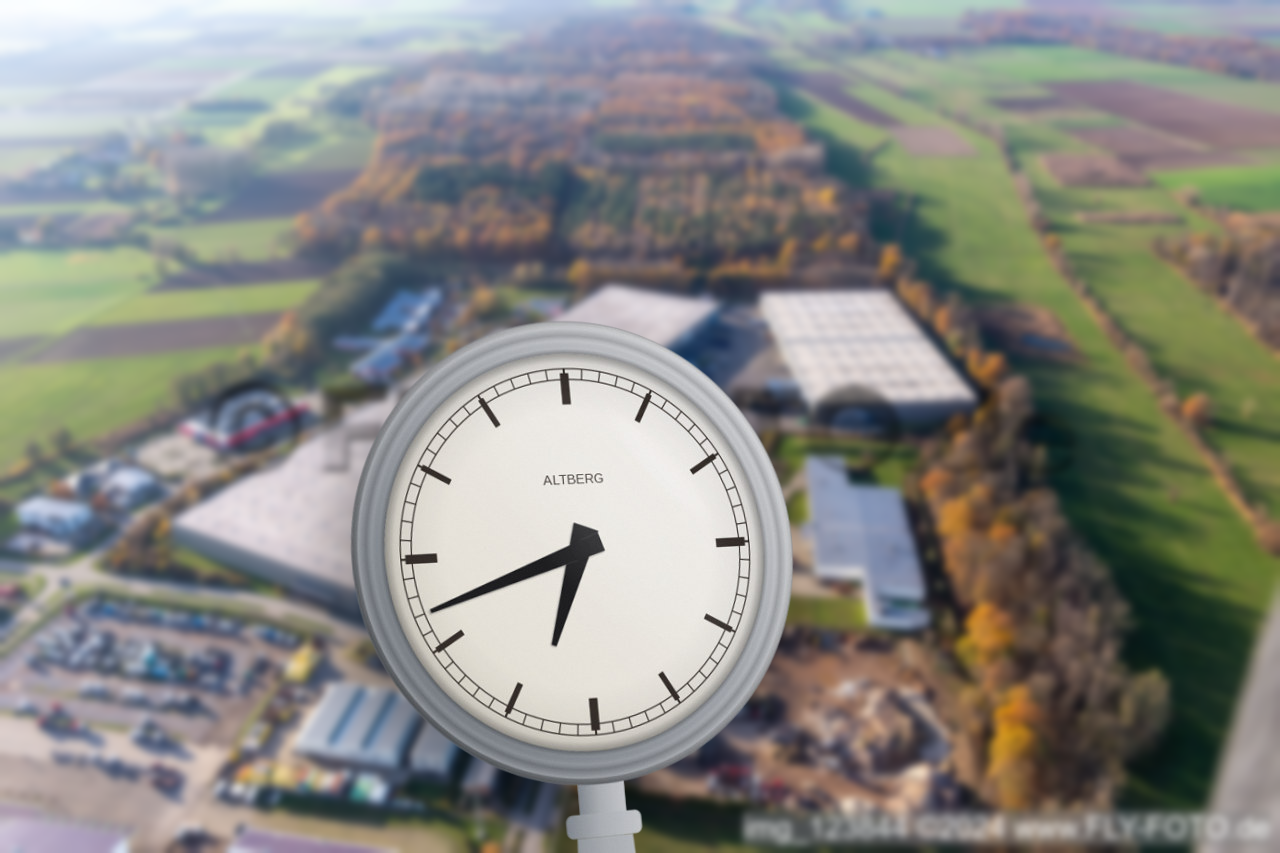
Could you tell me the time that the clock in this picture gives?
6:42
